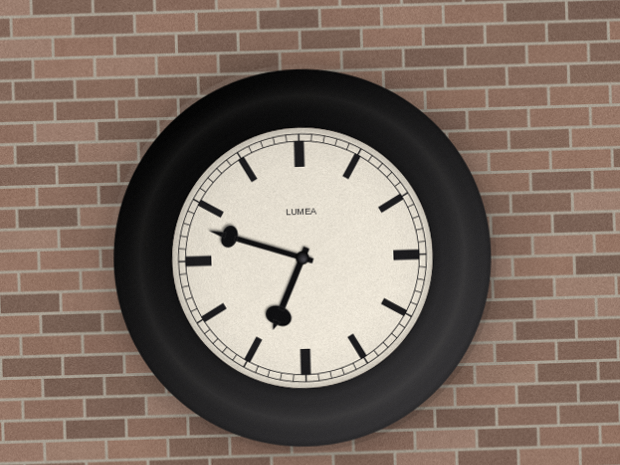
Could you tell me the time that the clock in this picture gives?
6:48
